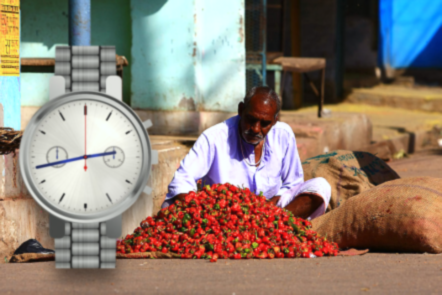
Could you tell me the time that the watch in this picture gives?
2:43
